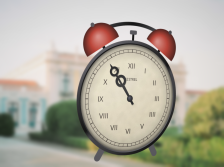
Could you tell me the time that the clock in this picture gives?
10:54
